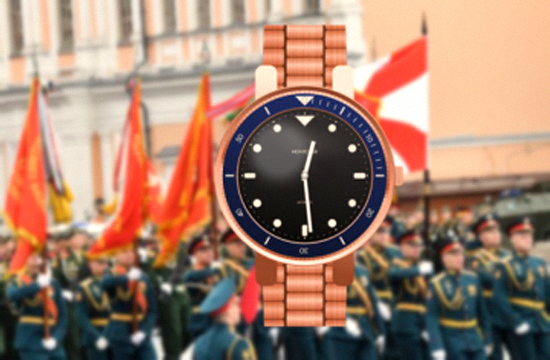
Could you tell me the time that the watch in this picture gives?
12:29
